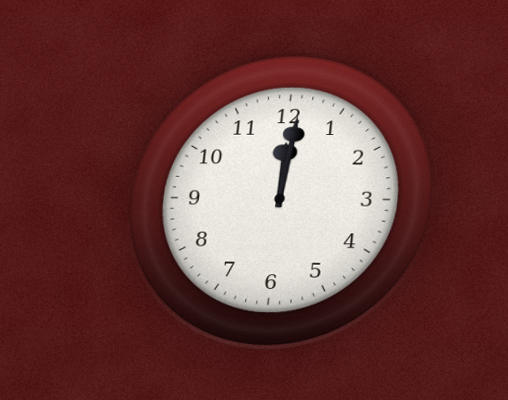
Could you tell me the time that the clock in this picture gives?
12:01
